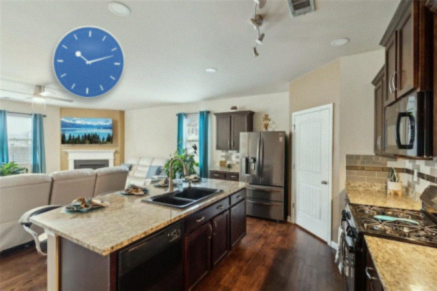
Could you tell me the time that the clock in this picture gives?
10:12
